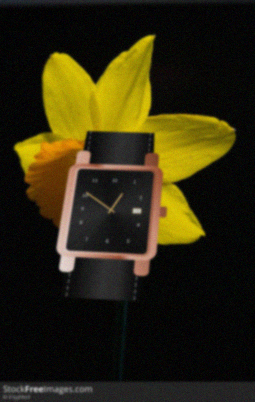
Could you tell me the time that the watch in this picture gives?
12:51
